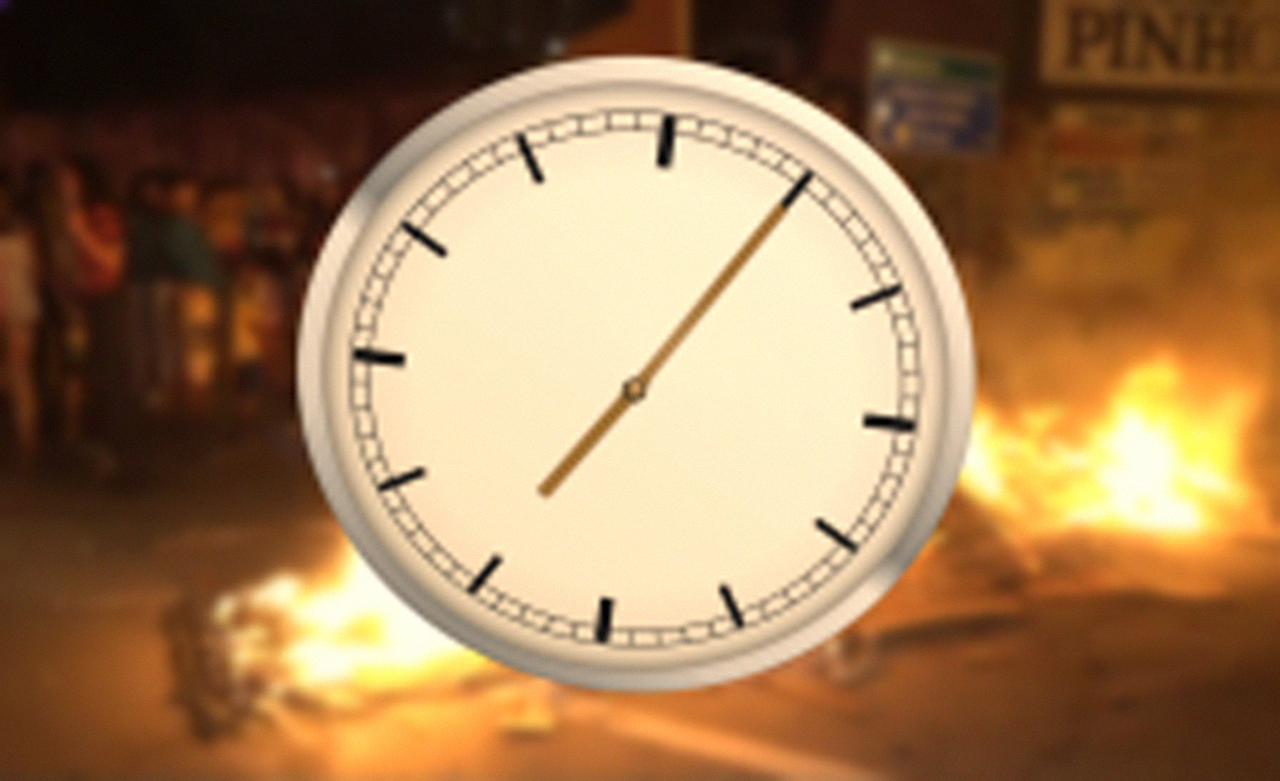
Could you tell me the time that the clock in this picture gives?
7:05
